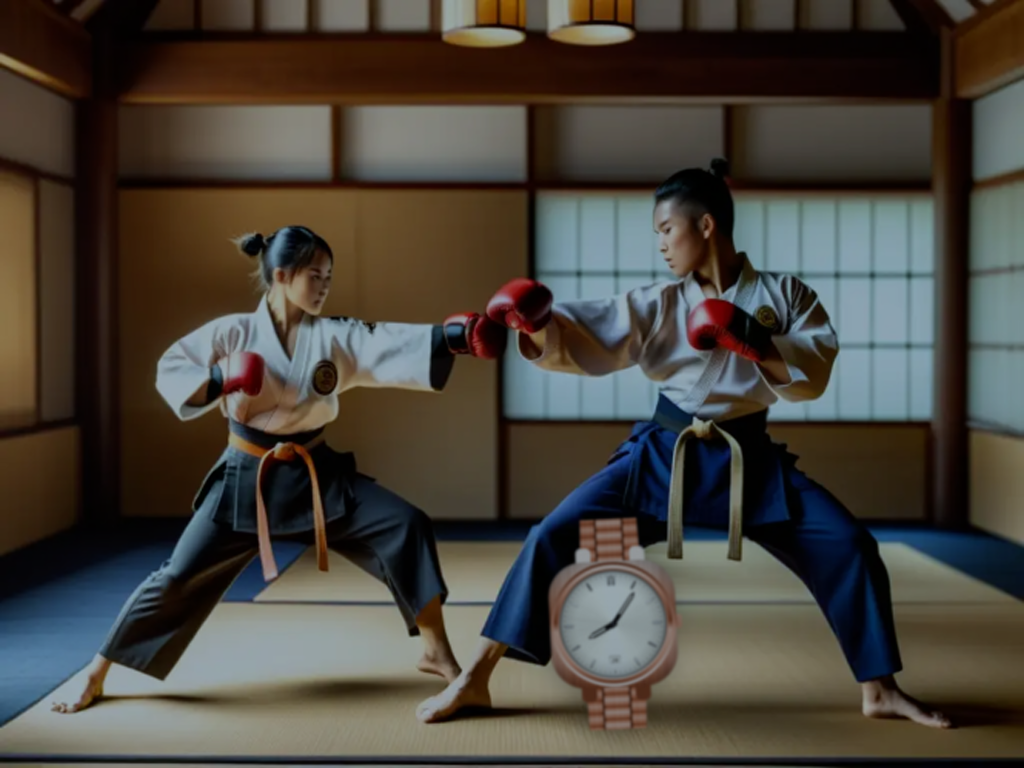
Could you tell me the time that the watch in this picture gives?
8:06
